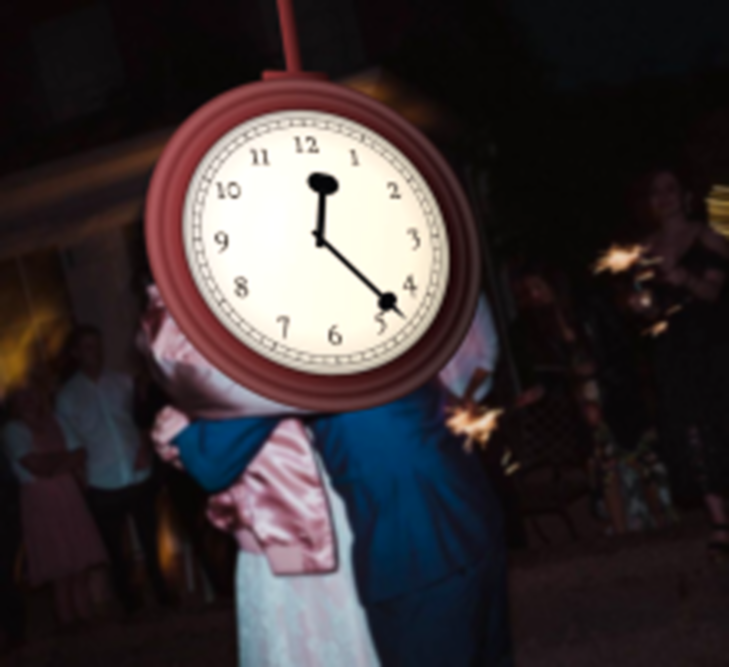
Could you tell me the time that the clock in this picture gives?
12:23
